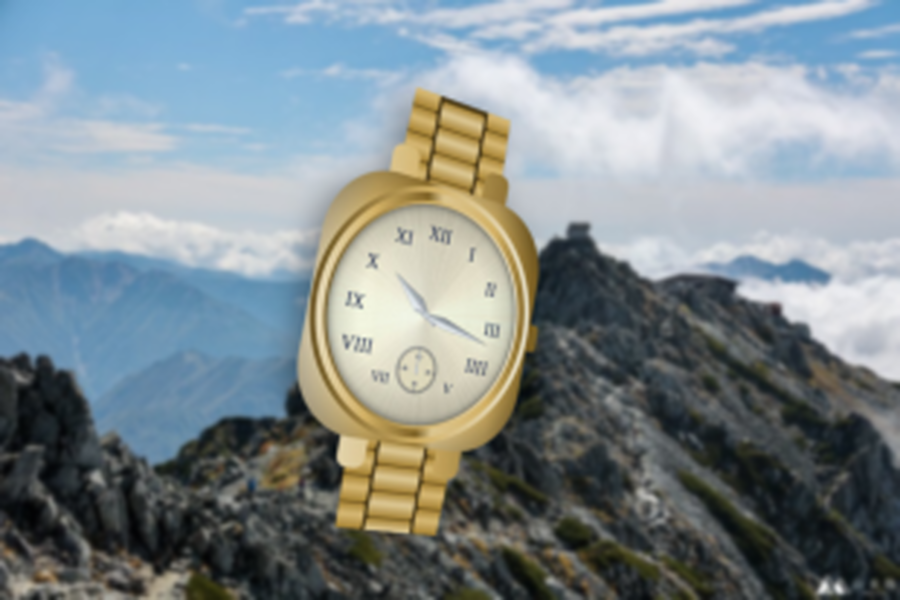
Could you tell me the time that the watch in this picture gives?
10:17
